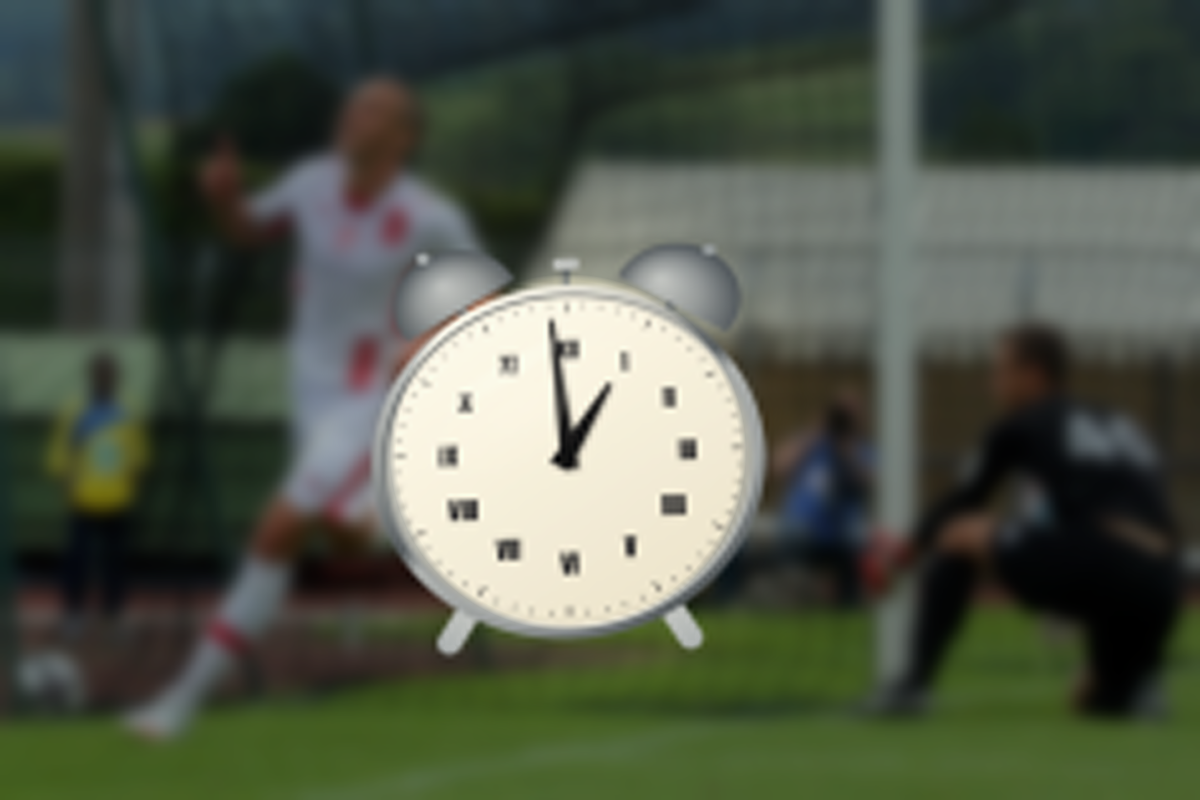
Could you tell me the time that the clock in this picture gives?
12:59
